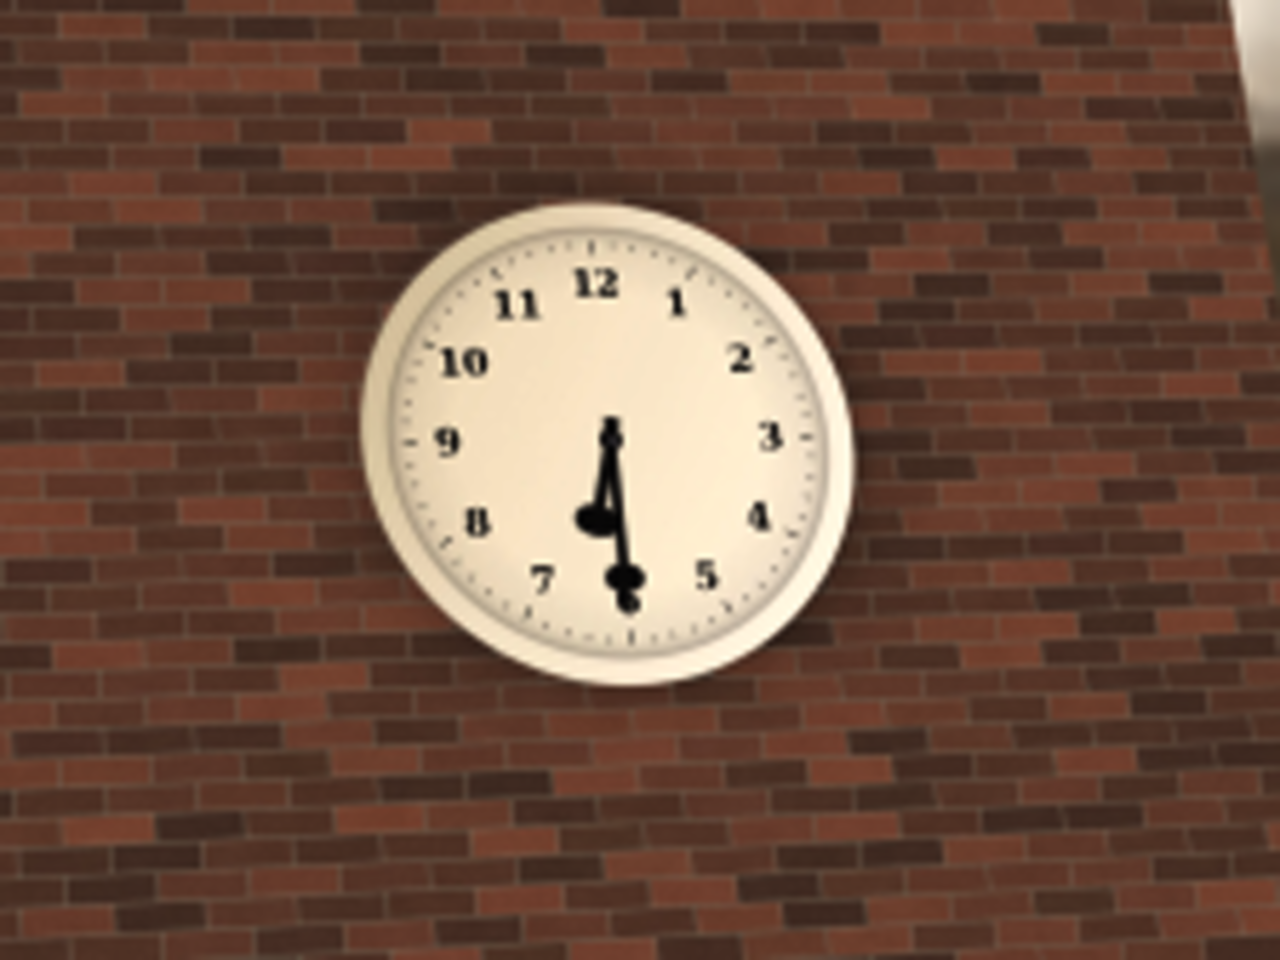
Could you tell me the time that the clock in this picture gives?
6:30
